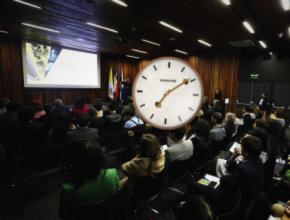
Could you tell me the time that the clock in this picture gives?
7:09
